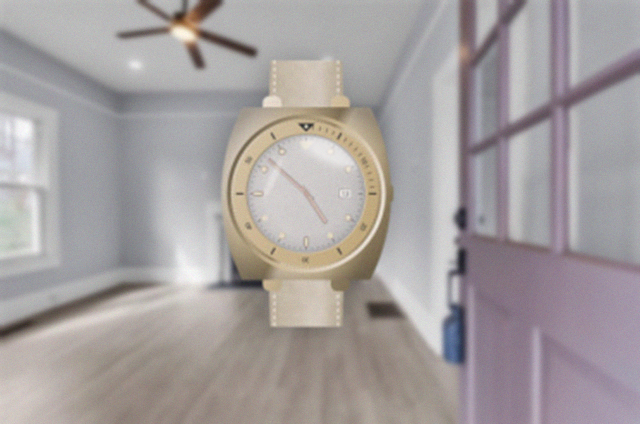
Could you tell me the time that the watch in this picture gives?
4:52
